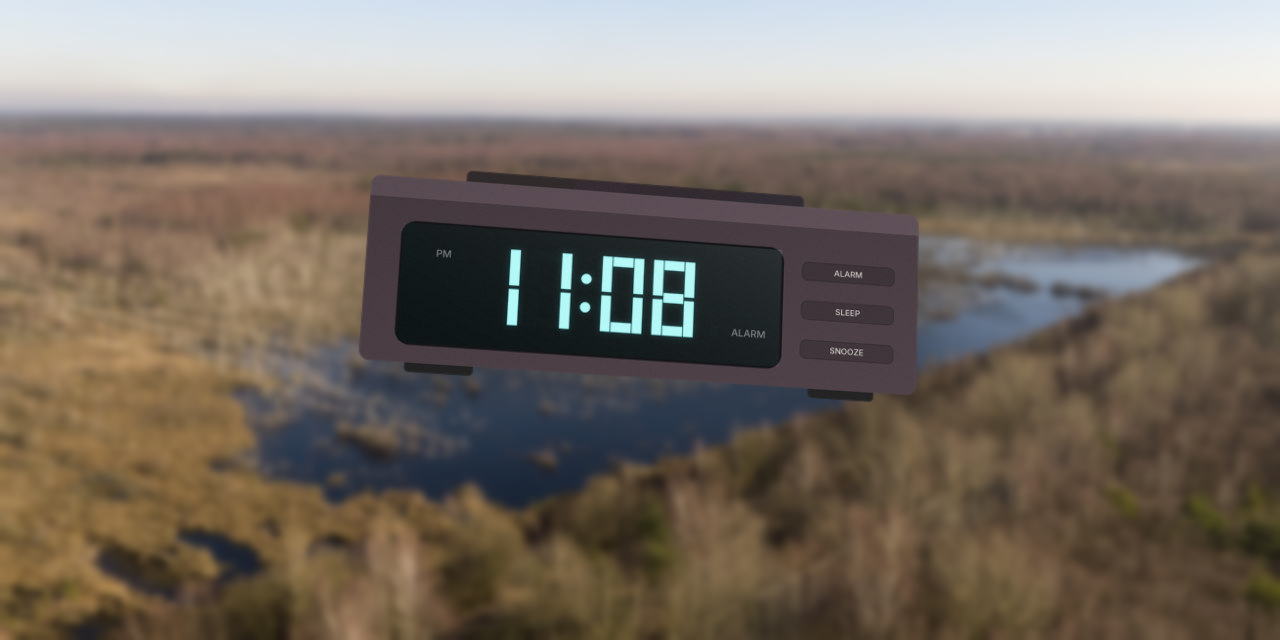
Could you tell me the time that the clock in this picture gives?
11:08
